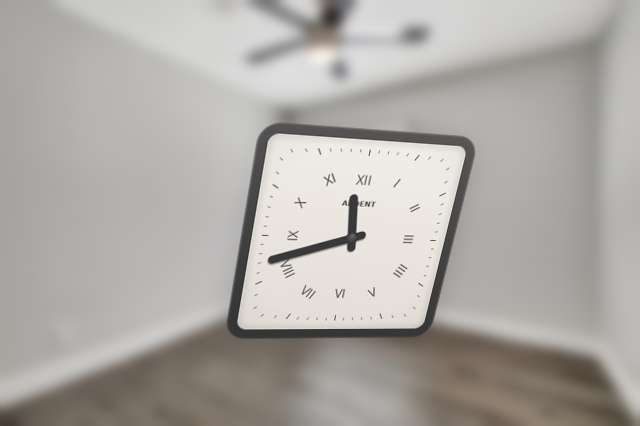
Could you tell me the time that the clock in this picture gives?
11:42
